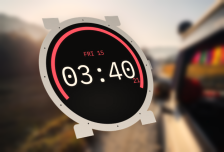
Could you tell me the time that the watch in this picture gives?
3:40
